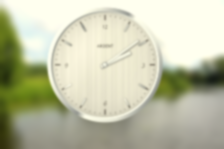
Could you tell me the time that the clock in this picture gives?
2:09
